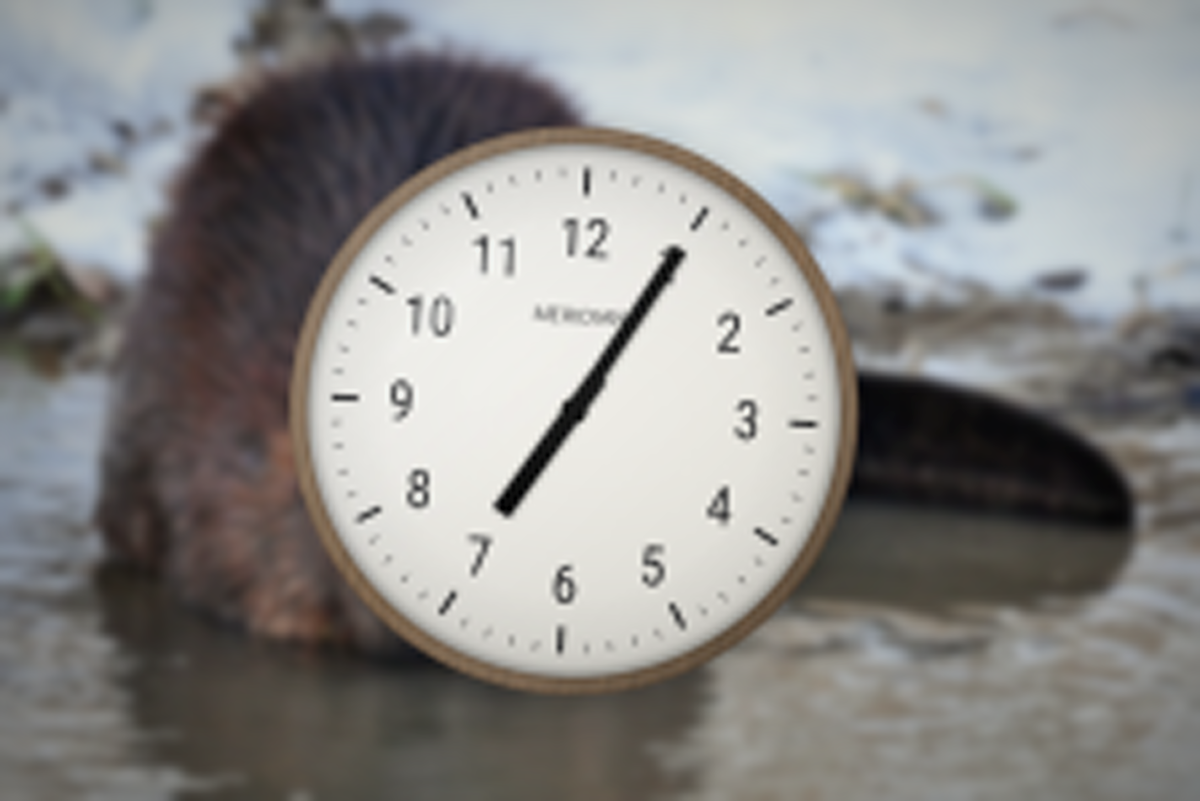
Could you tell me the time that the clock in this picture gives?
7:05
